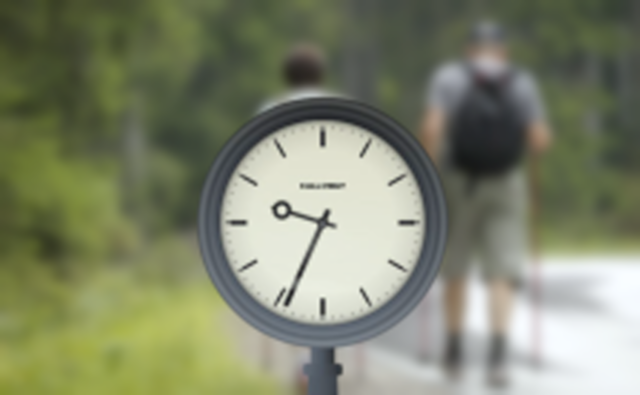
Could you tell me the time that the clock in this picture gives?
9:34
